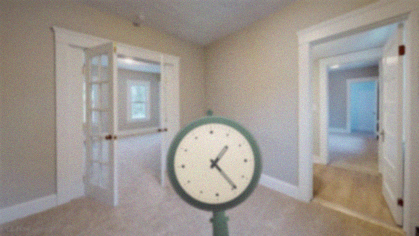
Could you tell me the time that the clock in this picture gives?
1:24
